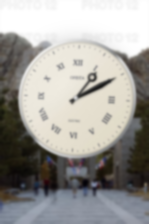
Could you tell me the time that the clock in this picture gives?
1:10
